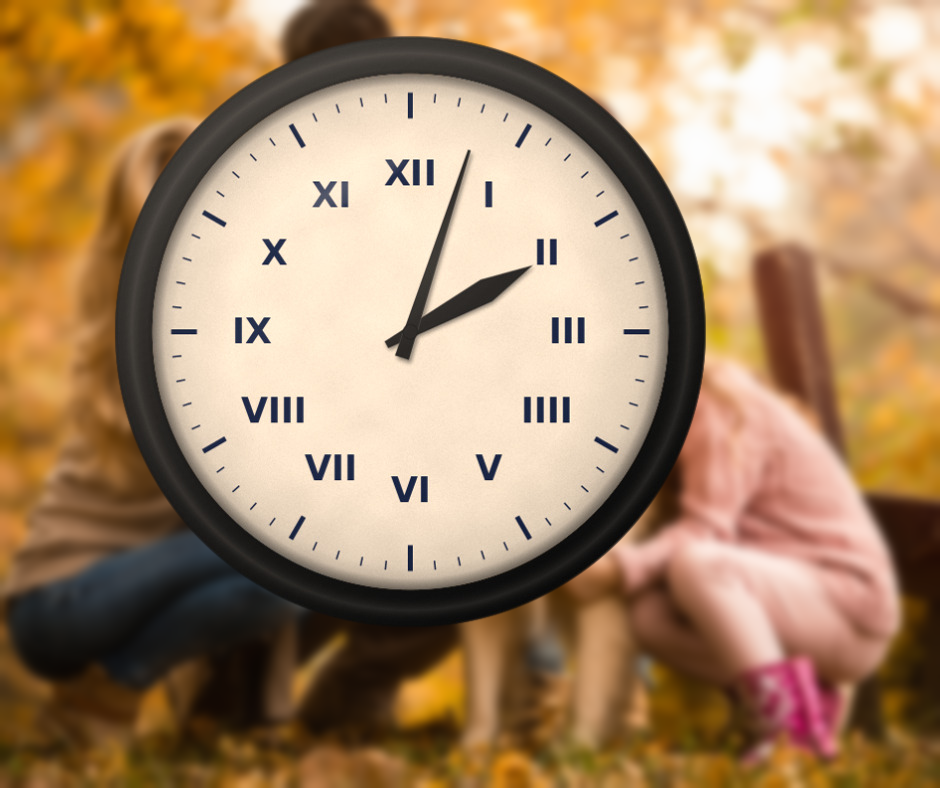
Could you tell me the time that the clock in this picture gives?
2:03
